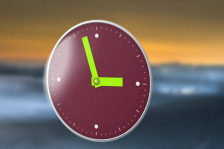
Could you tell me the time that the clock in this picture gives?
2:57
